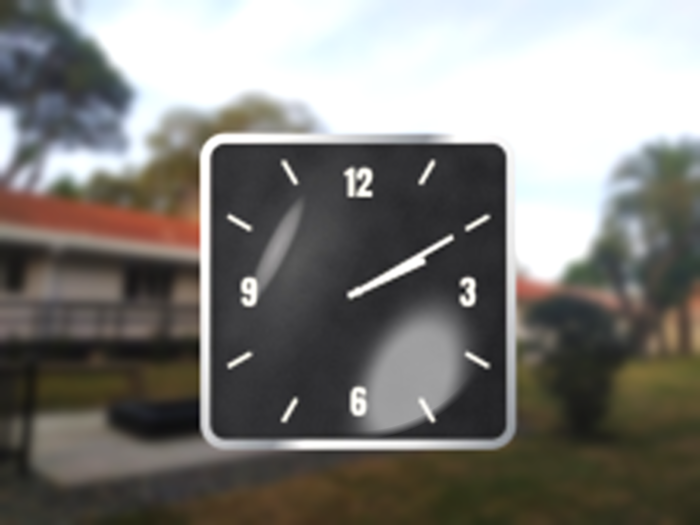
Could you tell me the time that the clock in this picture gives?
2:10
